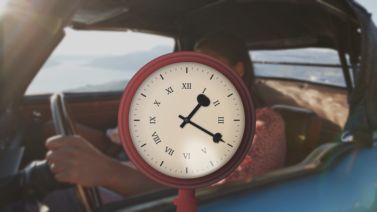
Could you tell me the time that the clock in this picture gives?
1:20
